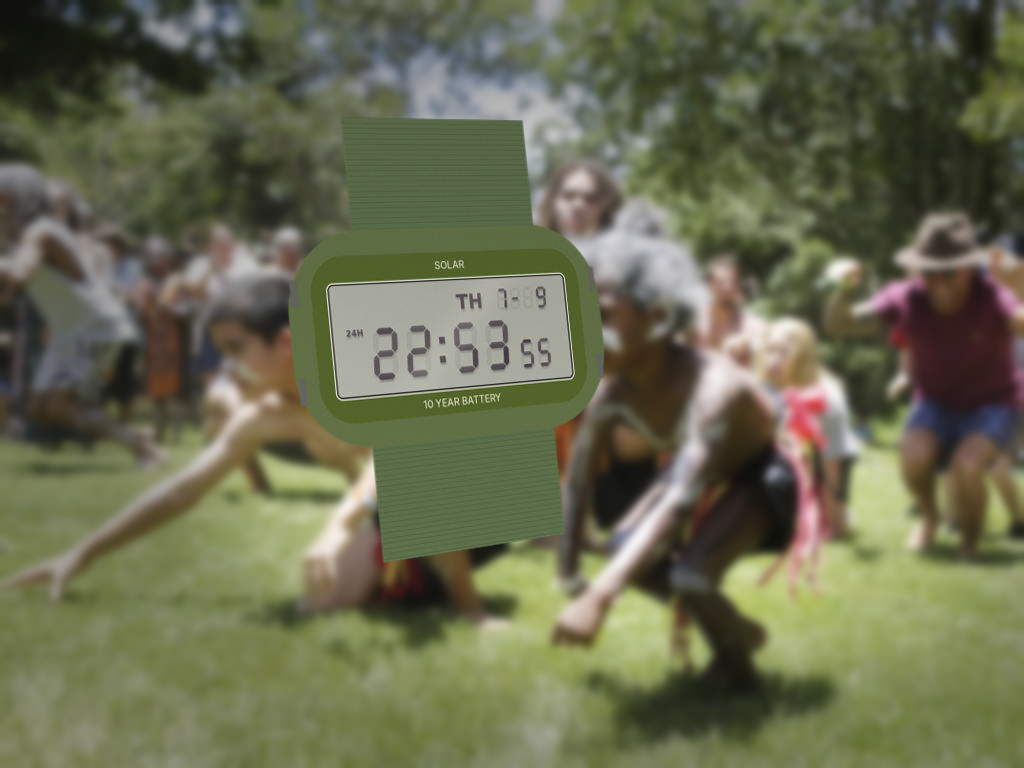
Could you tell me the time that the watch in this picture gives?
22:53:55
